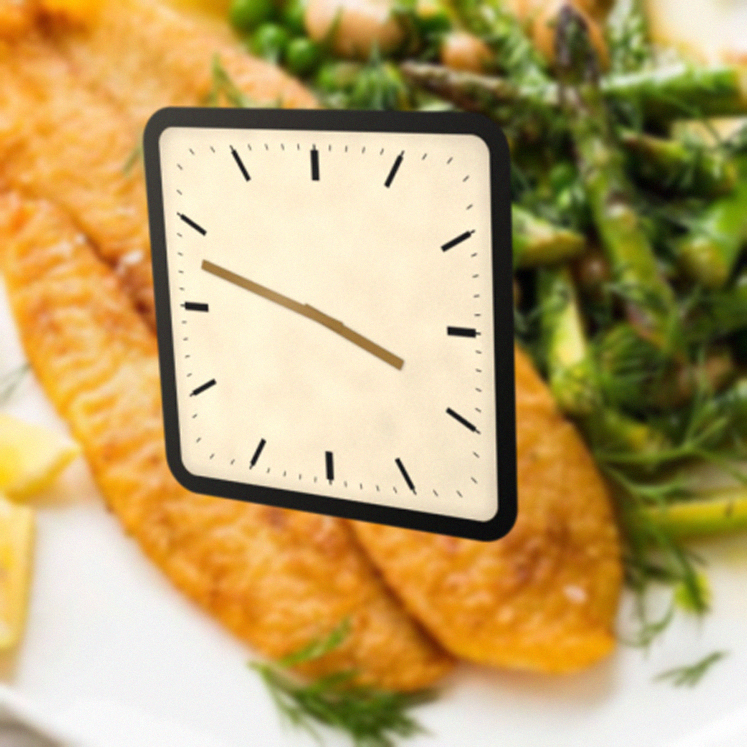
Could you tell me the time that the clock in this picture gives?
3:48
